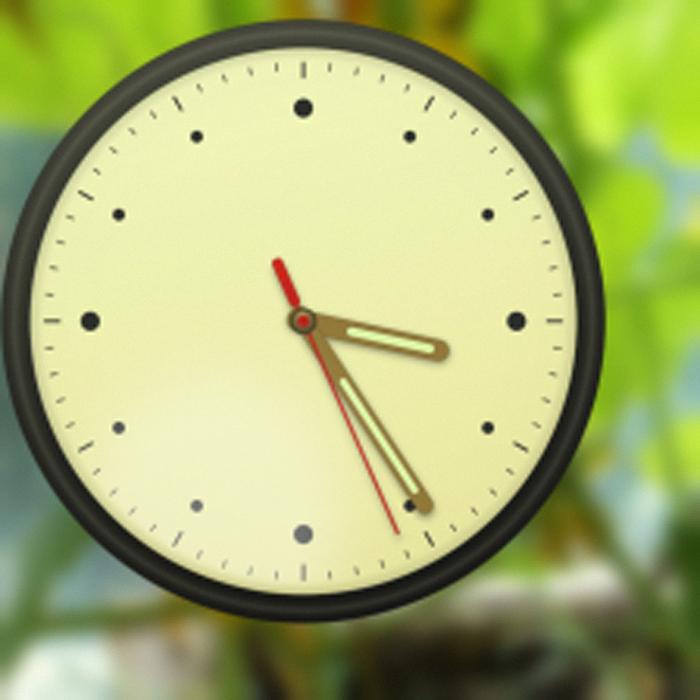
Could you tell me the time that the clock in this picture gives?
3:24:26
